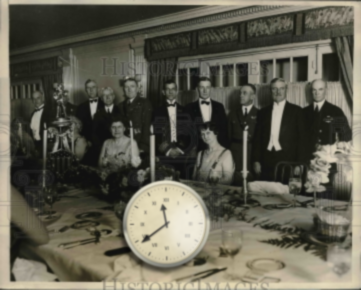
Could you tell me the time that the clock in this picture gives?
11:39
